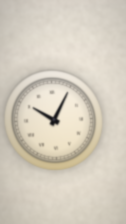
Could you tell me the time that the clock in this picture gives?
10:05
